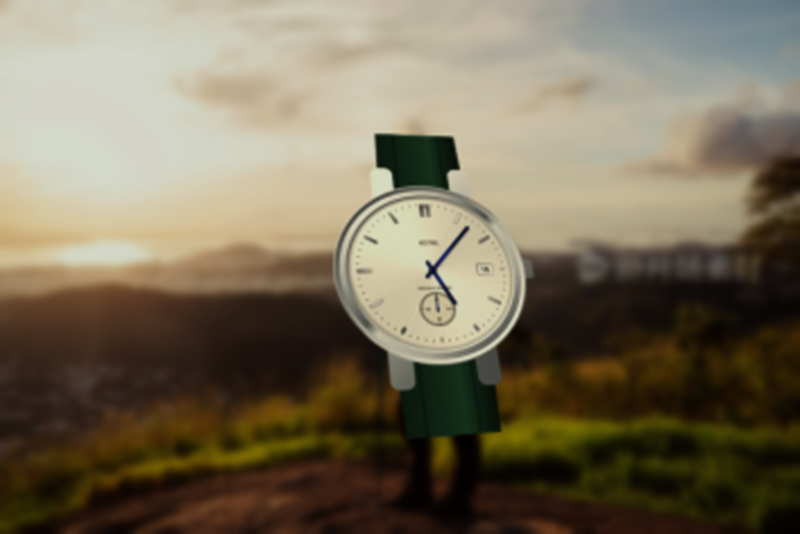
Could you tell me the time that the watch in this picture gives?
5:07
